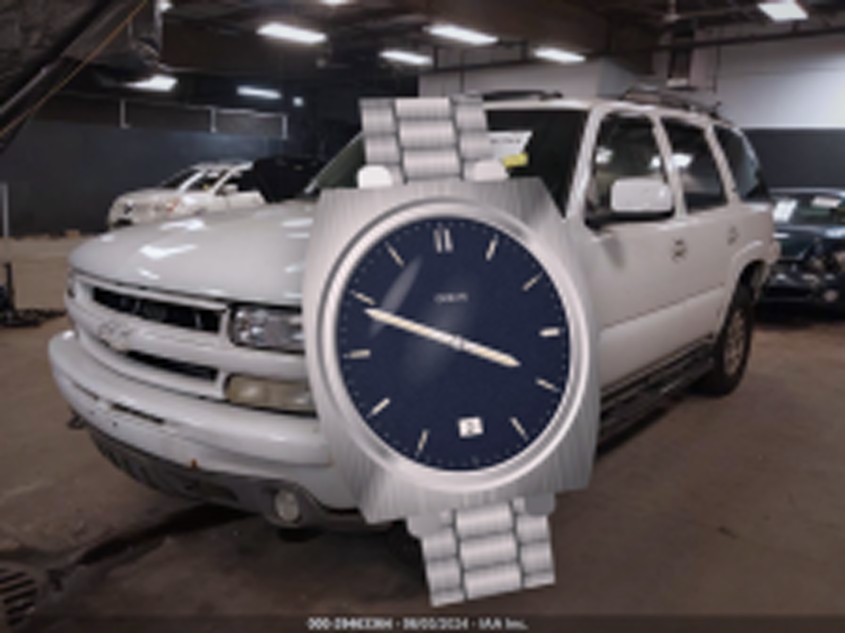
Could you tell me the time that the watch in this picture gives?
3:49
